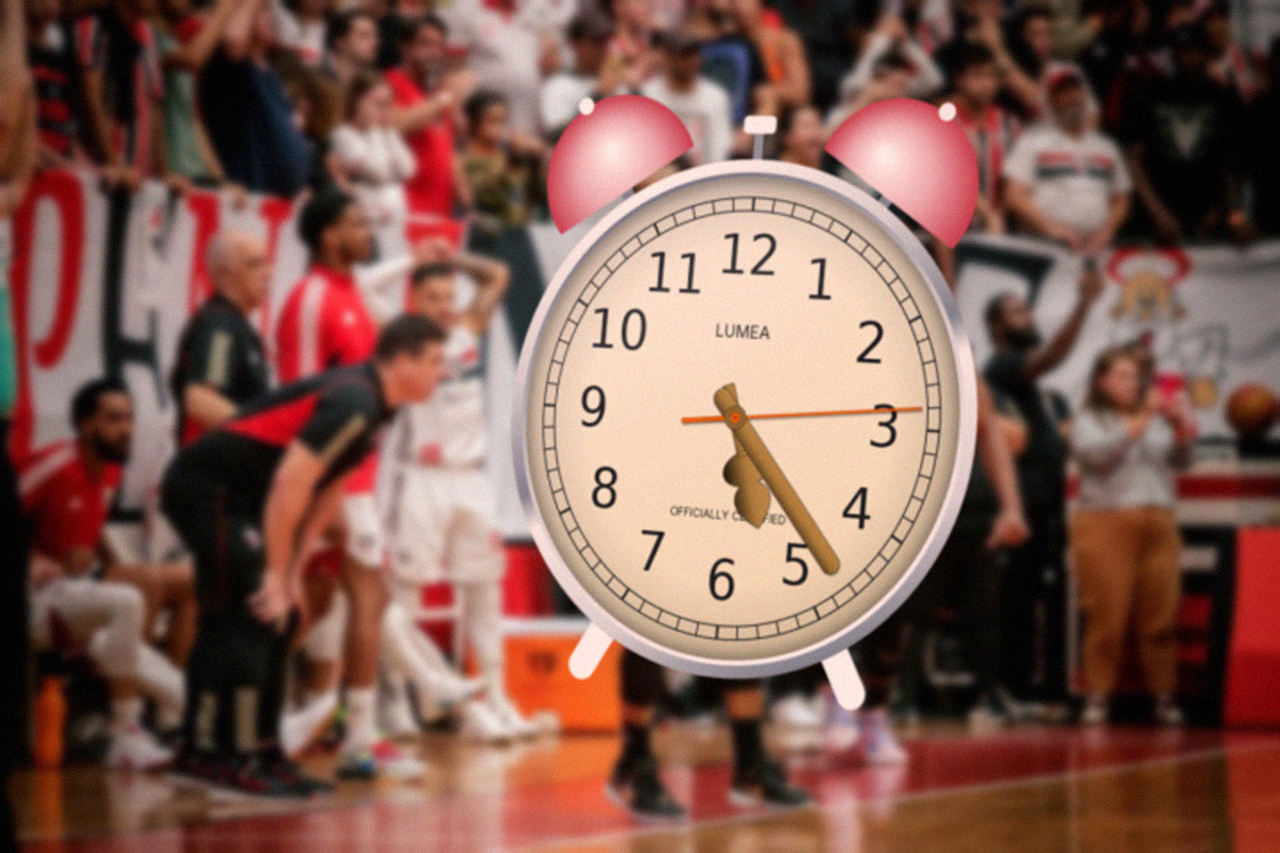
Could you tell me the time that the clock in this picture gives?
5:23:14
